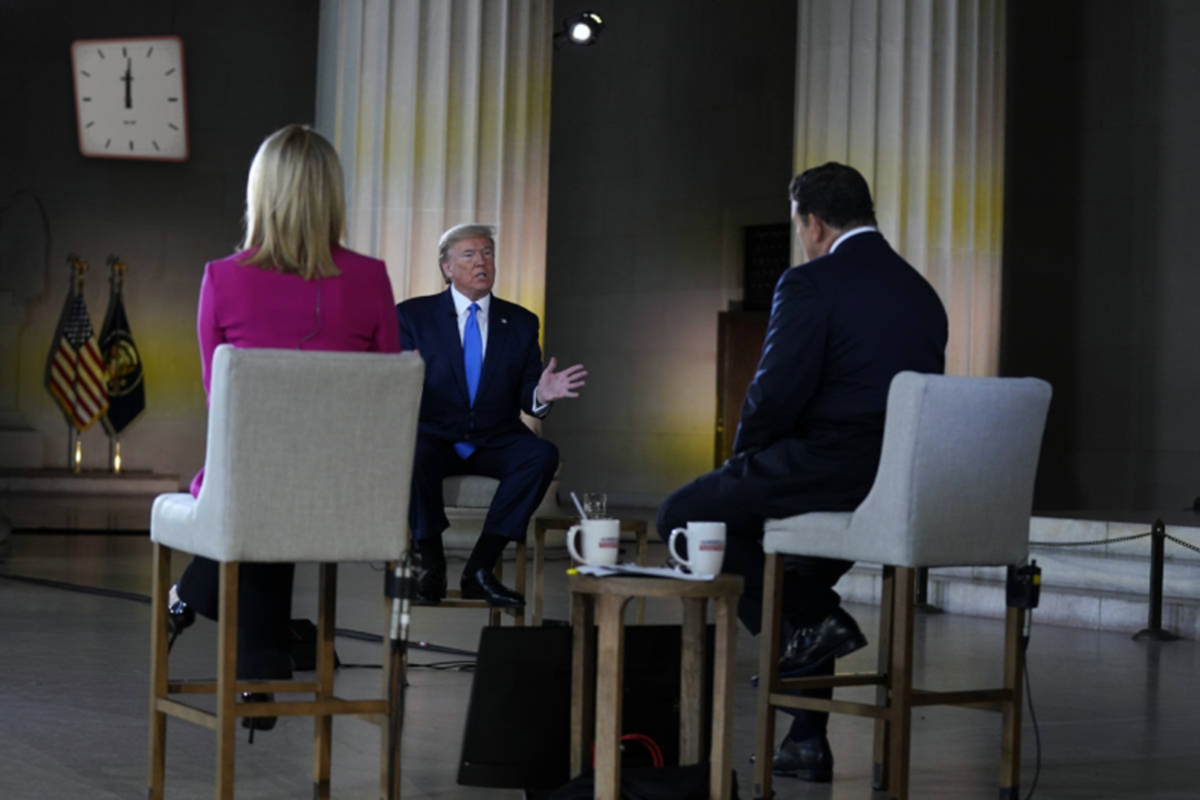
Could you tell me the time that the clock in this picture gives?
12:01
